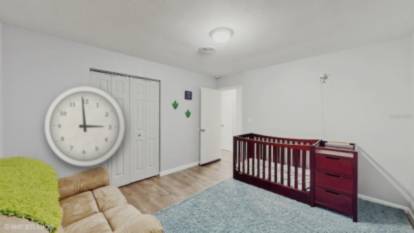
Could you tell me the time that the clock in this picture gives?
2:59
